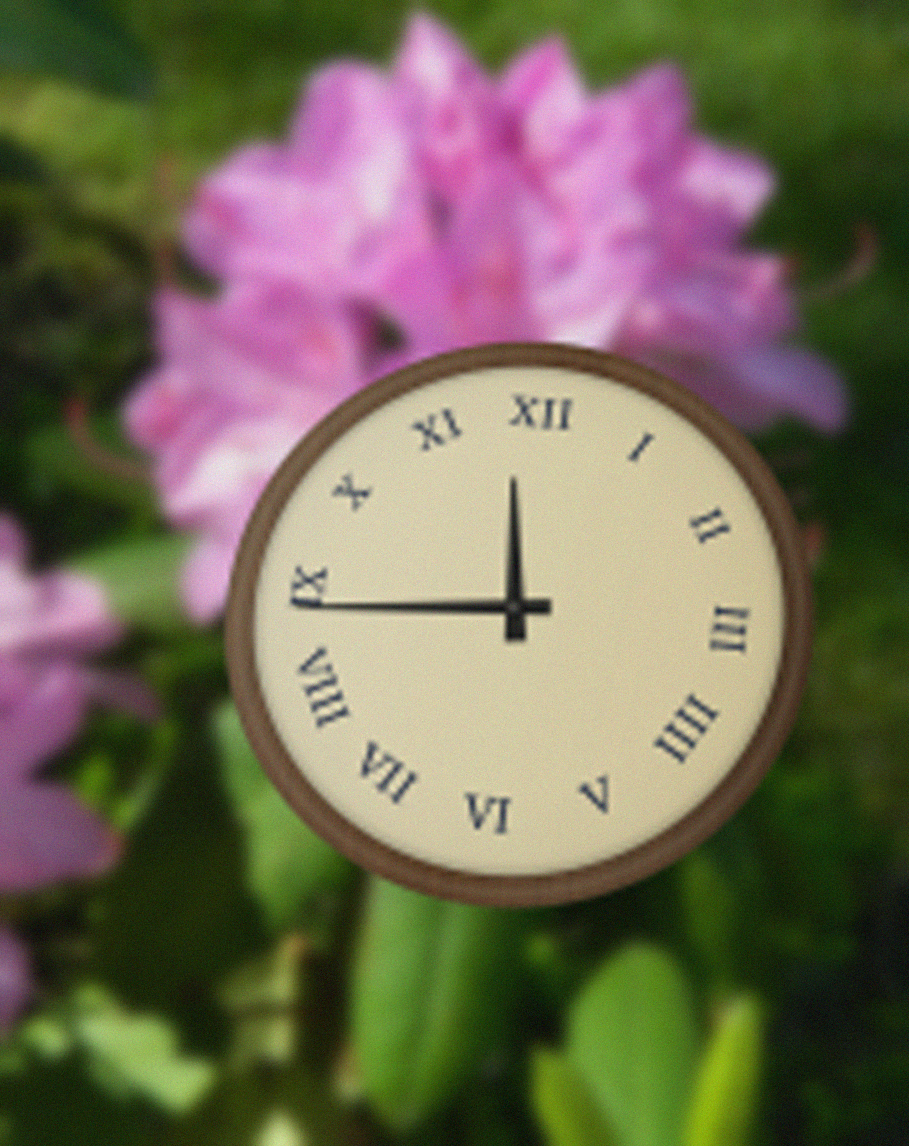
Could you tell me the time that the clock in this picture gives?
11:44
